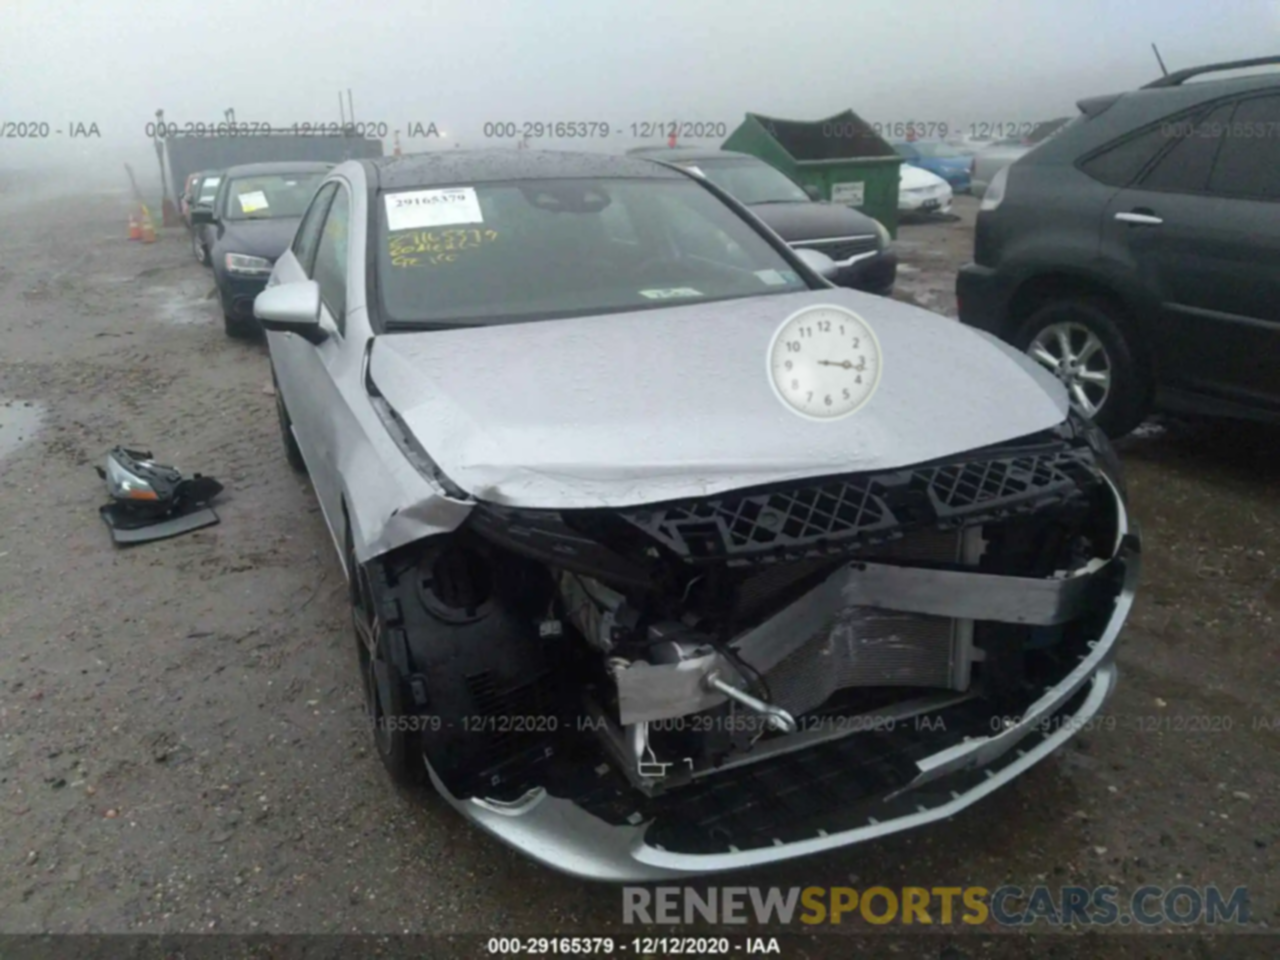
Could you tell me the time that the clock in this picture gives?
3:17
